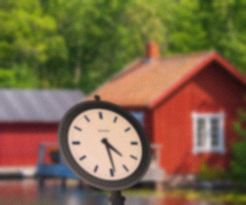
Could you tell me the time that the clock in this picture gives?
4:29
